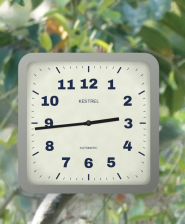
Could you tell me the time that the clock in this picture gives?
2:44
